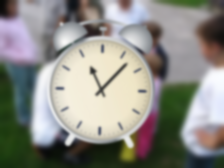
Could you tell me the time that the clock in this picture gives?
11:07
